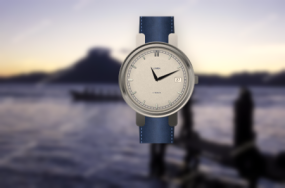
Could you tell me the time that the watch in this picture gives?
11:11
